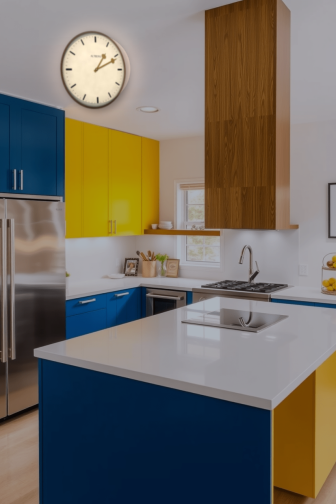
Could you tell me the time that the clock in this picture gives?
1:11
